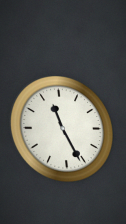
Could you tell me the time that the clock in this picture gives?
11:26
